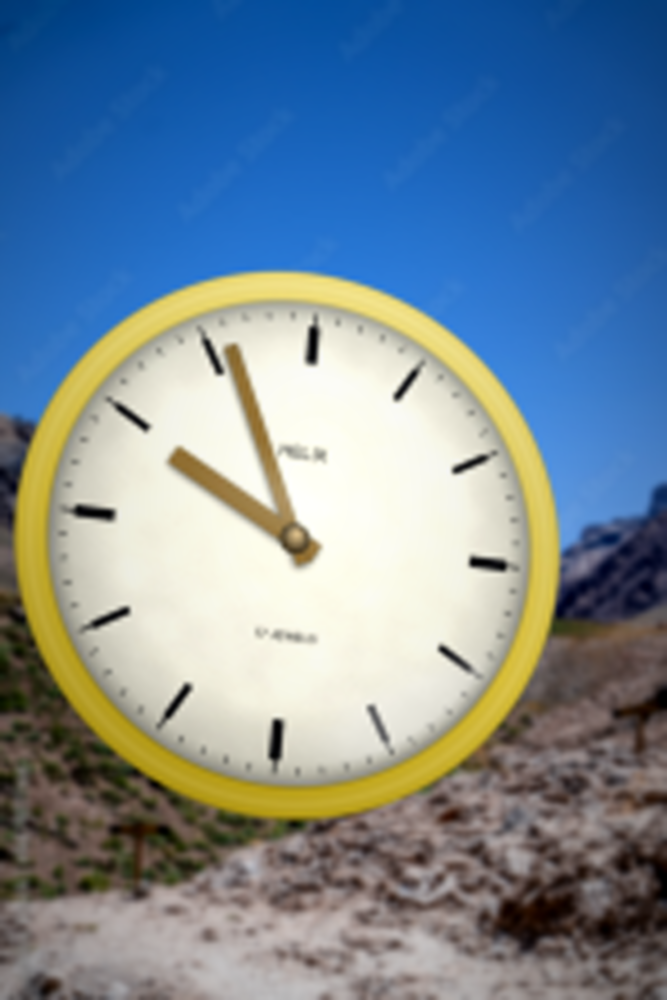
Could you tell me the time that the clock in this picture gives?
9:56
